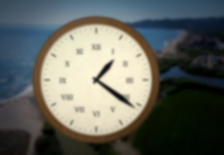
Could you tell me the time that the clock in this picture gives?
1:21
